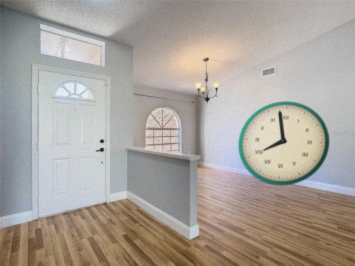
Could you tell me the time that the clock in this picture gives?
7:58
